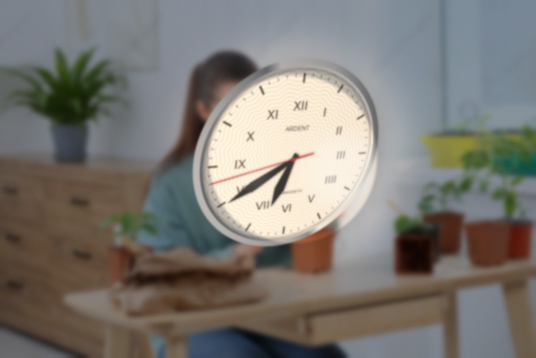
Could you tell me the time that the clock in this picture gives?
6:39:43
